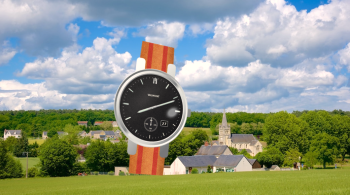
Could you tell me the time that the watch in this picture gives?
8:11
